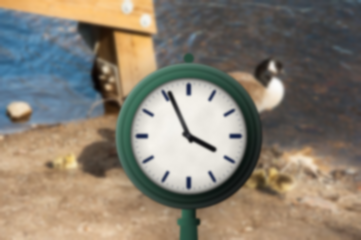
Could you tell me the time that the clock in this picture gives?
3:56
